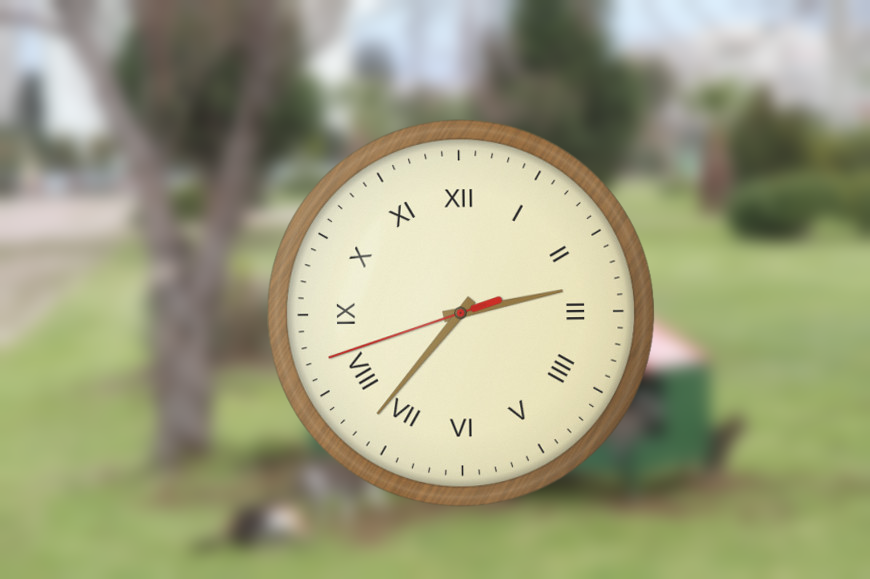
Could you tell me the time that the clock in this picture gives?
2:36:42
